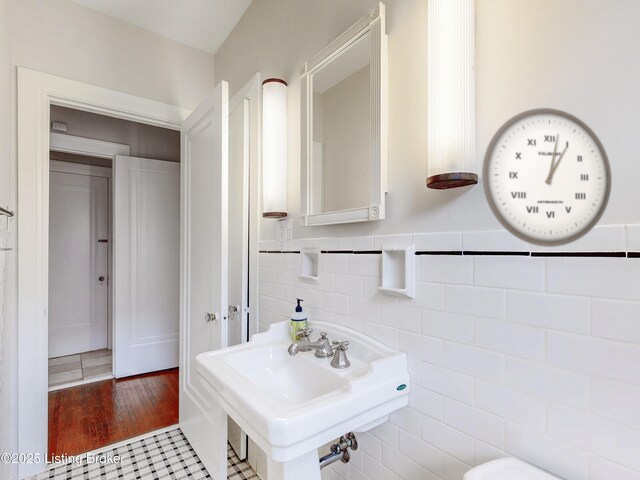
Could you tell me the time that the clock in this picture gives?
1:02
